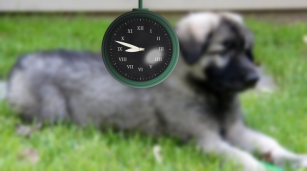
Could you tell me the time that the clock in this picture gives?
8:48
